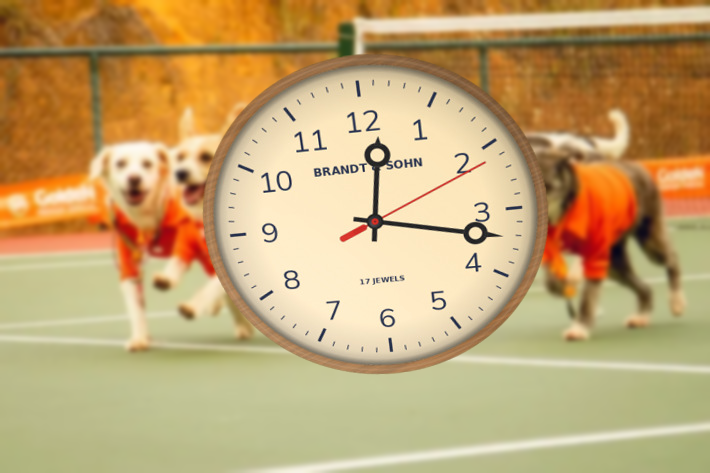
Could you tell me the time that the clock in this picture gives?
12:17:11
